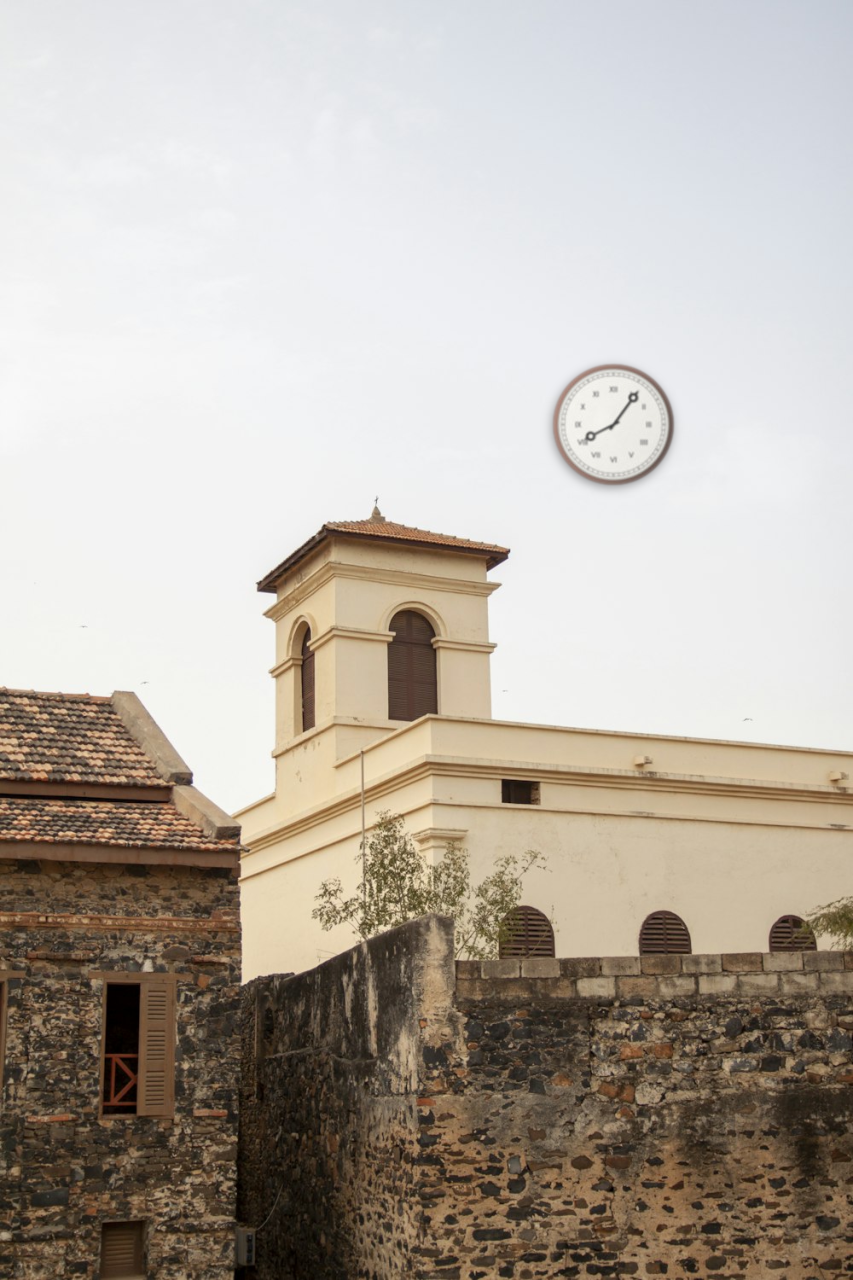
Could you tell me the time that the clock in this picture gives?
8:06
